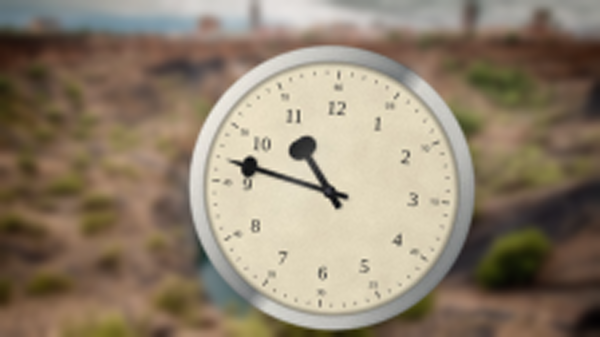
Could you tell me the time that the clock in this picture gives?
10:47
